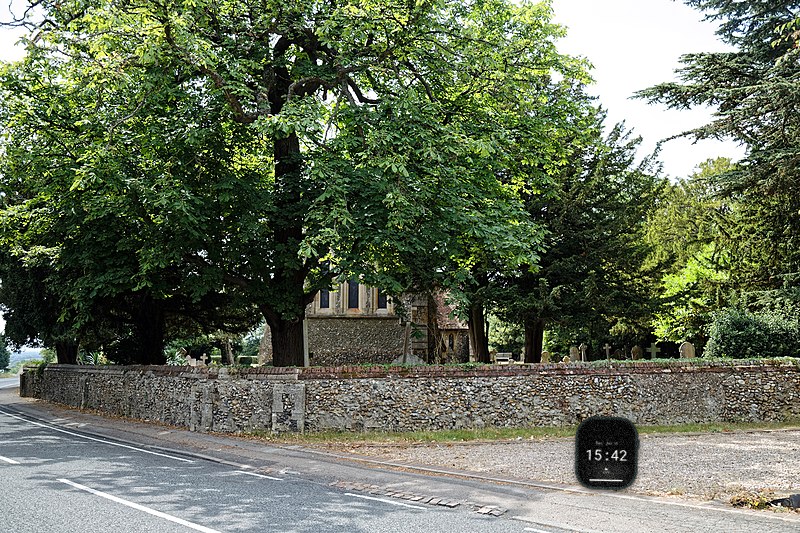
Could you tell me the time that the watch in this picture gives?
15:42
